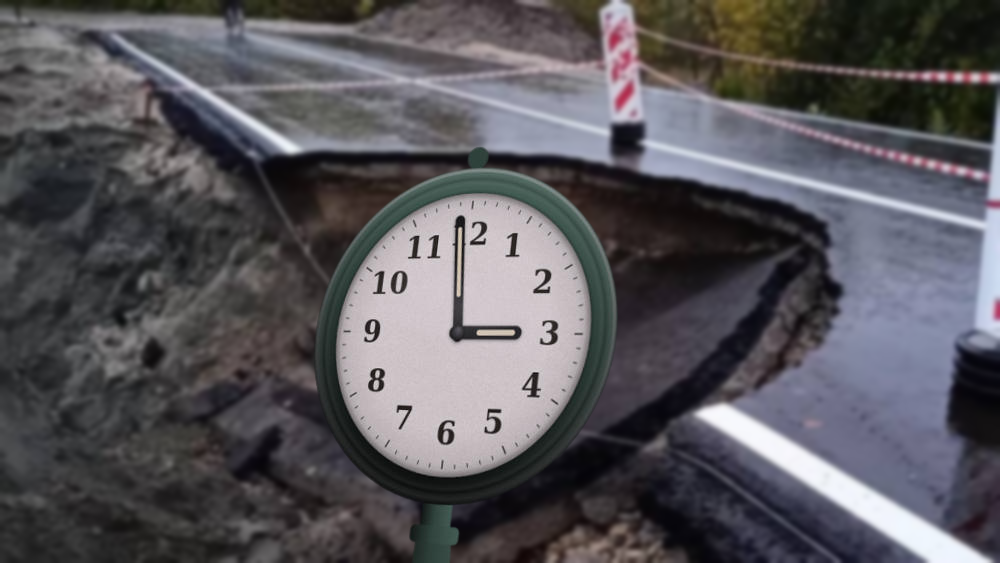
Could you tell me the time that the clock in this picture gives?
2:59
